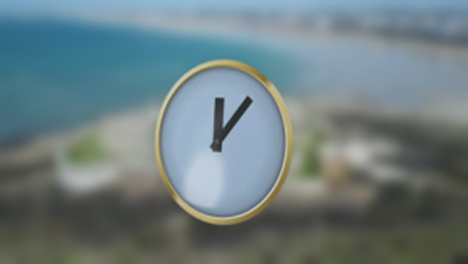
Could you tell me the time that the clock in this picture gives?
12:07
